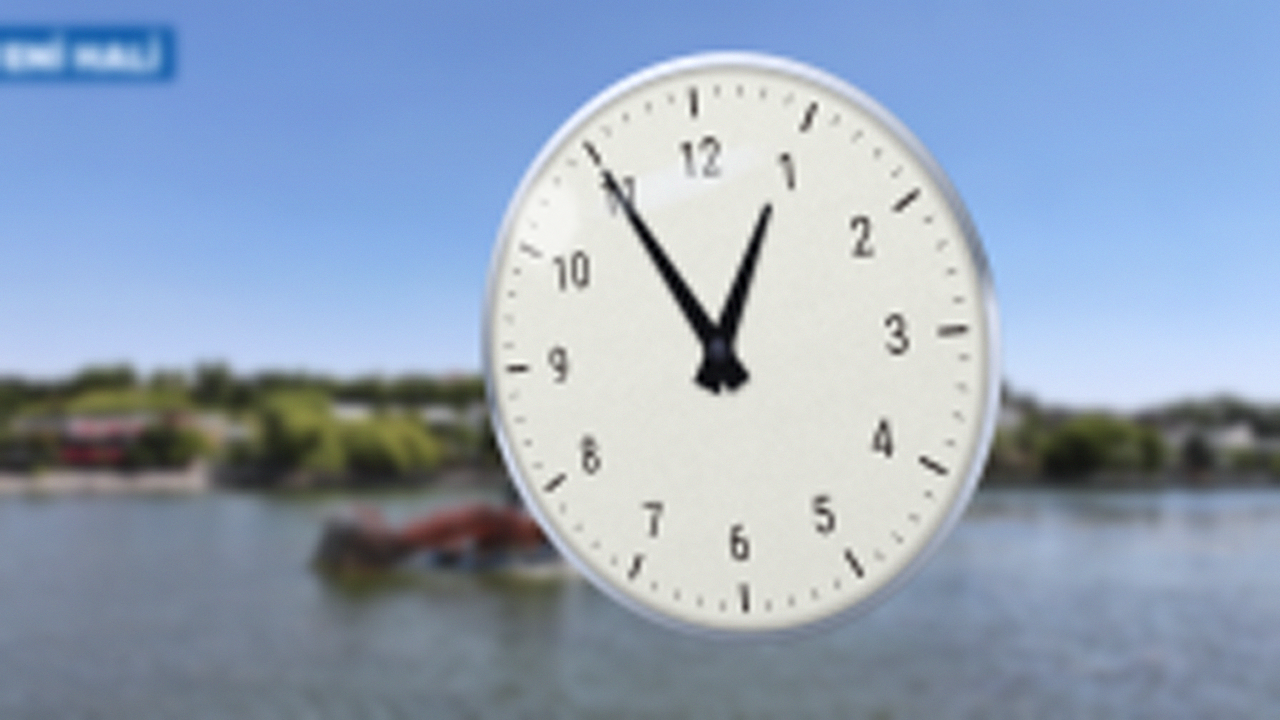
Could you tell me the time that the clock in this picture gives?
12:55
